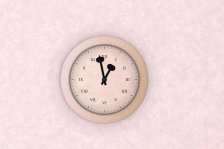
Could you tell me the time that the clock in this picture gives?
12:58
